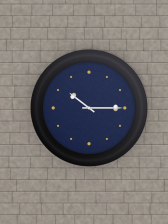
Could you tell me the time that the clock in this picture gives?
10:15
